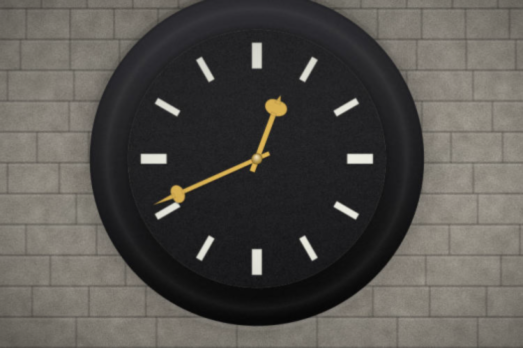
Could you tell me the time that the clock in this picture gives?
12:41
